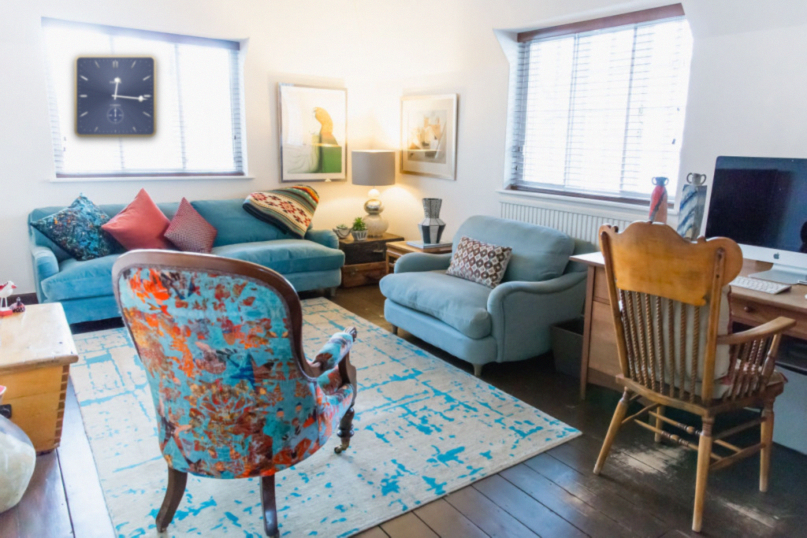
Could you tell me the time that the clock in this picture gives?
12:16
